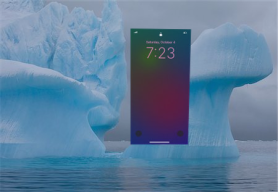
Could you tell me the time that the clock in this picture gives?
7:23
